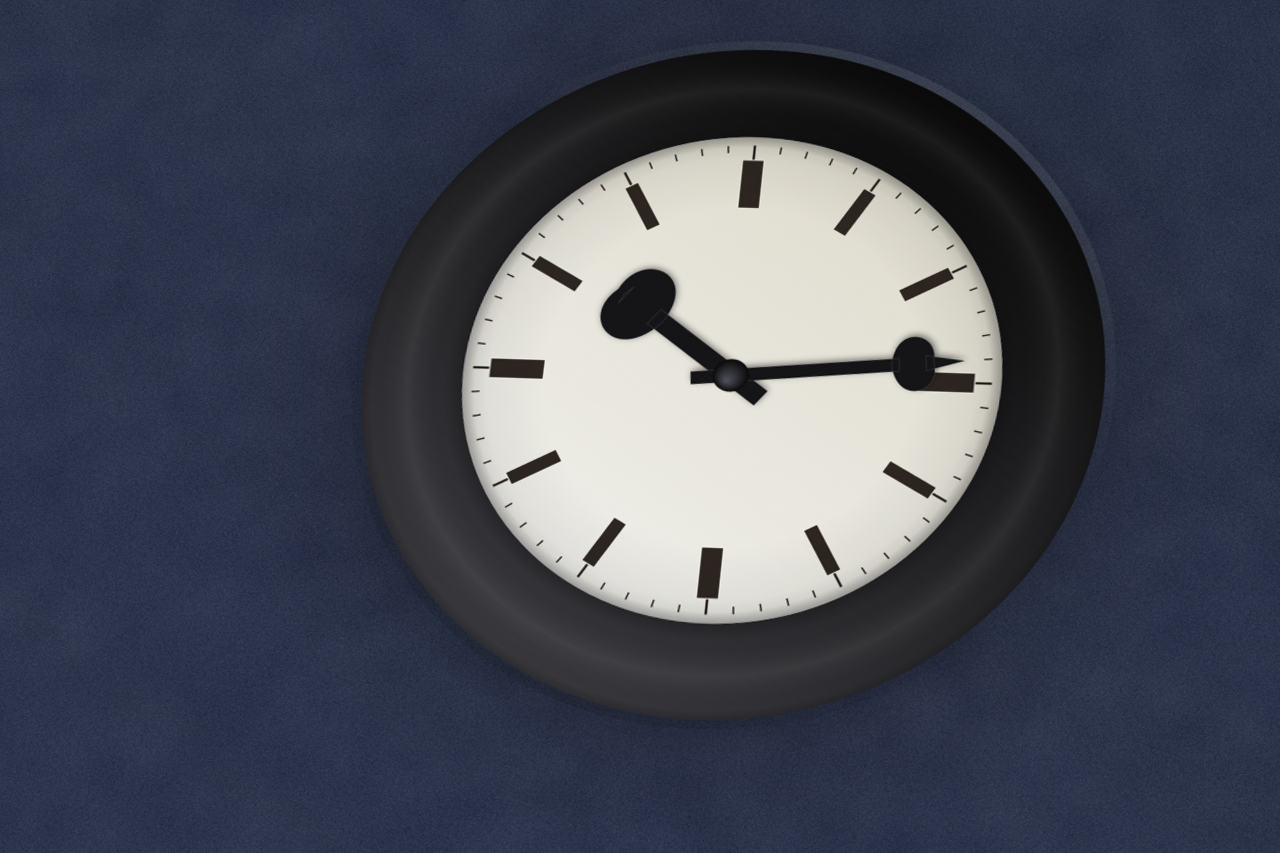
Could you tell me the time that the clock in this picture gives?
10:14
